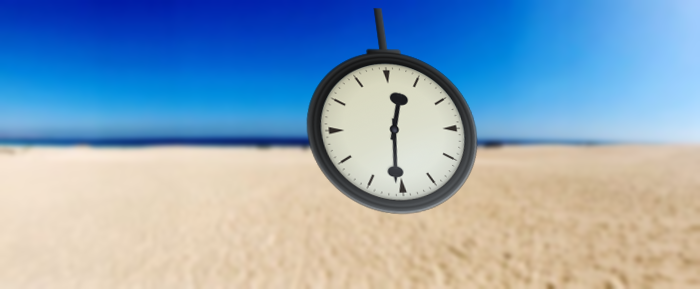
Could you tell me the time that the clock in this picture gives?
12:31
